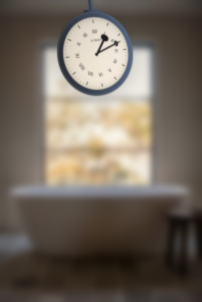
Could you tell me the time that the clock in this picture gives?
1:12
